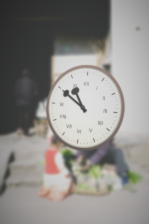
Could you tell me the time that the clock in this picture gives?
10:50
